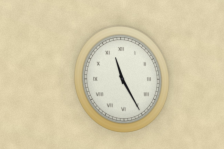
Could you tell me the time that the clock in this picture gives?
11:25
